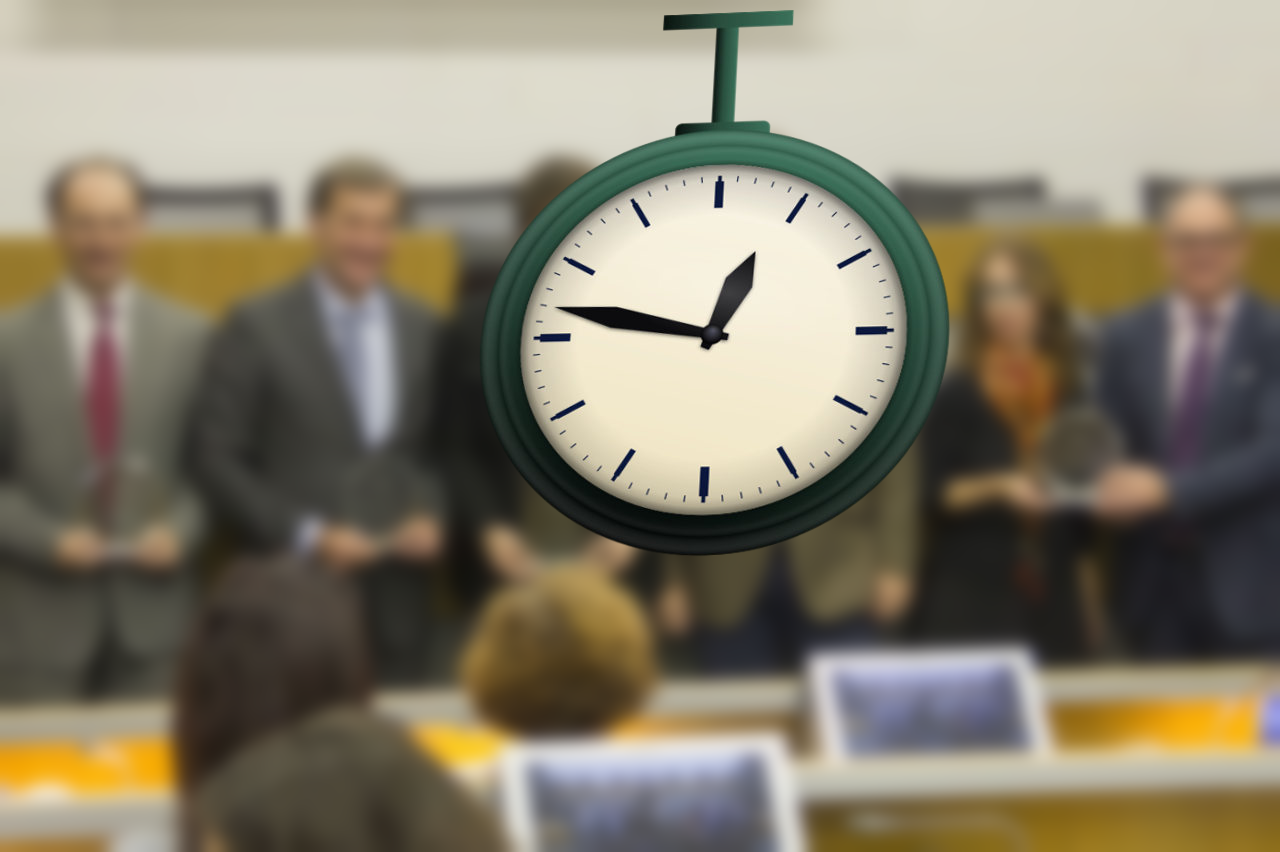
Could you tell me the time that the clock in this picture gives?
12:47
